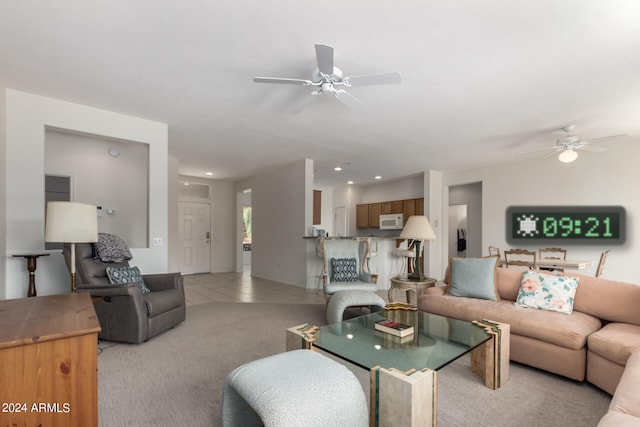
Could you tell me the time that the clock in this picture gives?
9:21
